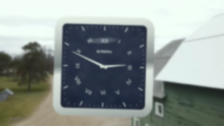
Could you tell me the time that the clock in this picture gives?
2:49
